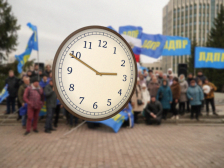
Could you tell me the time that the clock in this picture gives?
2:49
